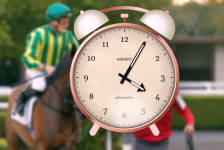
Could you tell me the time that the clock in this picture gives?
4:05
